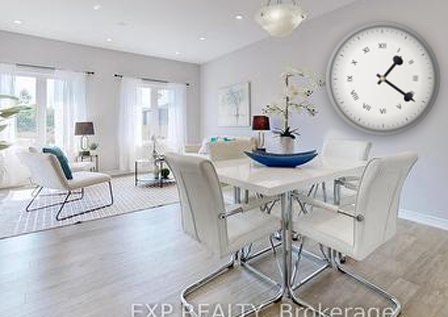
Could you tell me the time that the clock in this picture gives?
1:21
